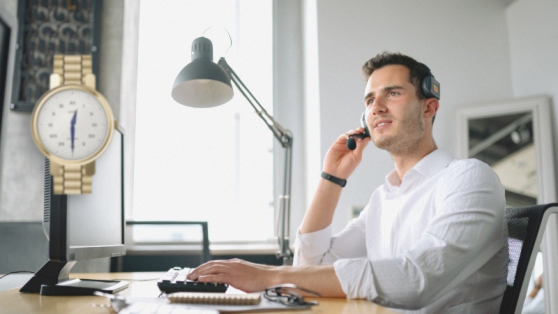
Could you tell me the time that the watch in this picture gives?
12:30
